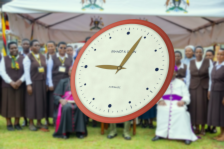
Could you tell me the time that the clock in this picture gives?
9:04
